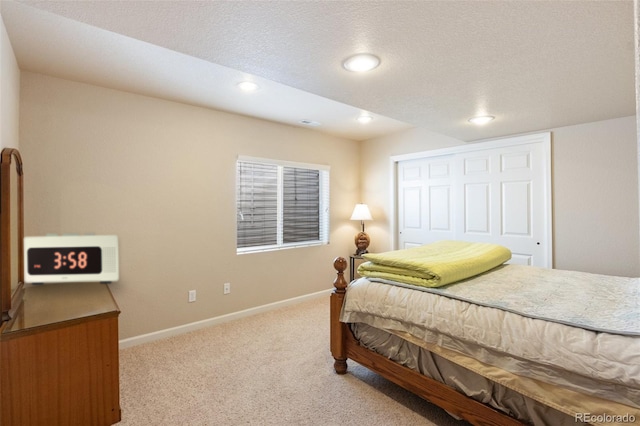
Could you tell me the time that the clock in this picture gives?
3:58
